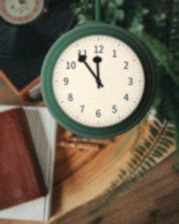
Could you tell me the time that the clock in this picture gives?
11:54
